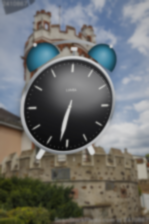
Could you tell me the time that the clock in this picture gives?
6:32
